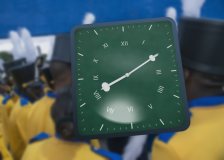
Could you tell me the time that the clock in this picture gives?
8:10
